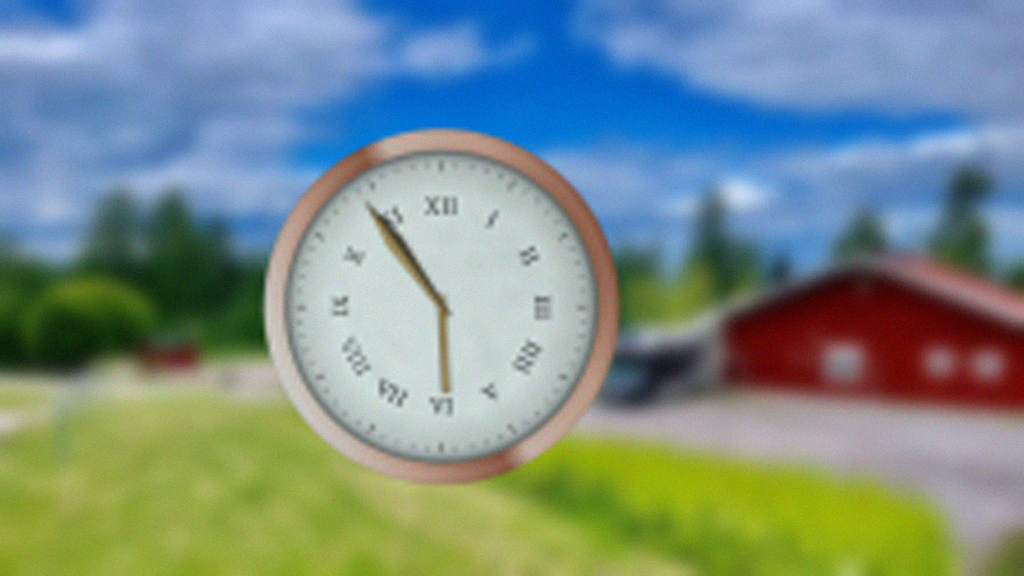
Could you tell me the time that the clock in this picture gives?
5:54
